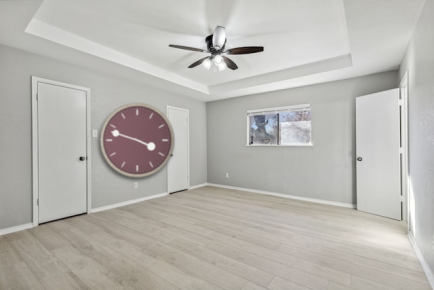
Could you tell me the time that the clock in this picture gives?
3:48
